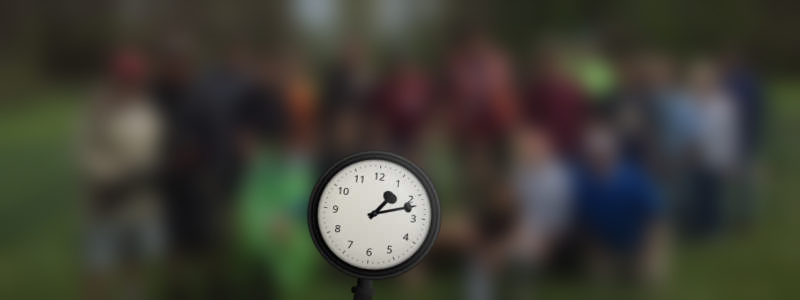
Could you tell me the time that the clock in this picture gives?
1:12
